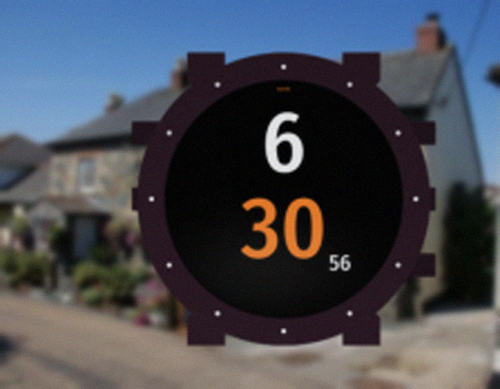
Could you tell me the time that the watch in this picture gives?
6:30:56
